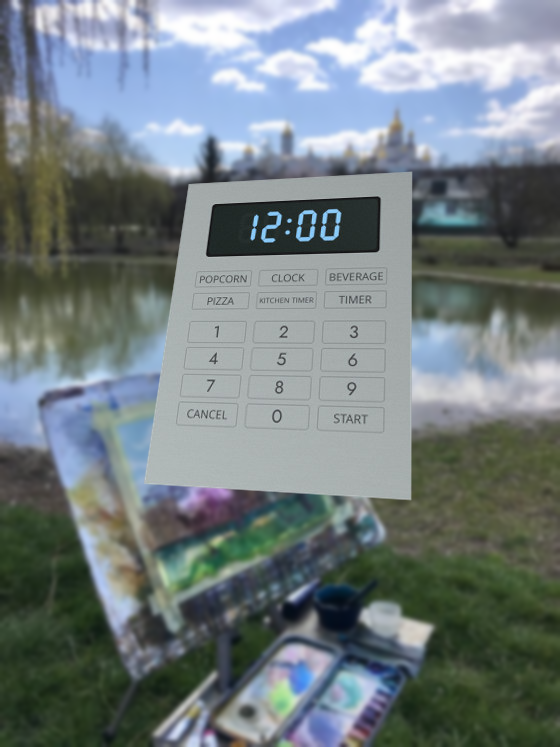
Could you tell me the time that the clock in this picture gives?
12:00
